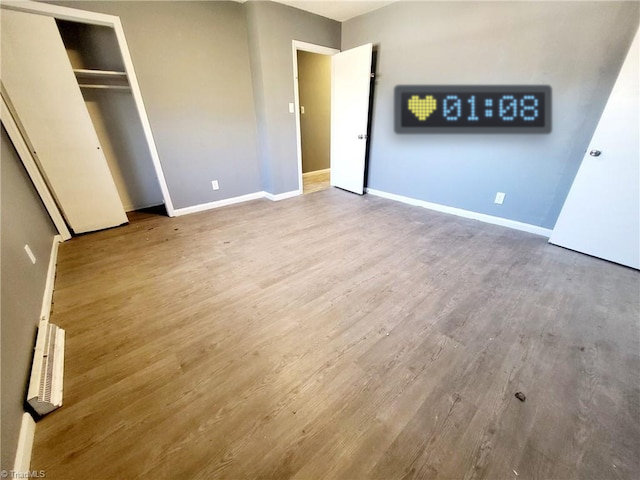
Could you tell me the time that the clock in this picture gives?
1:08
